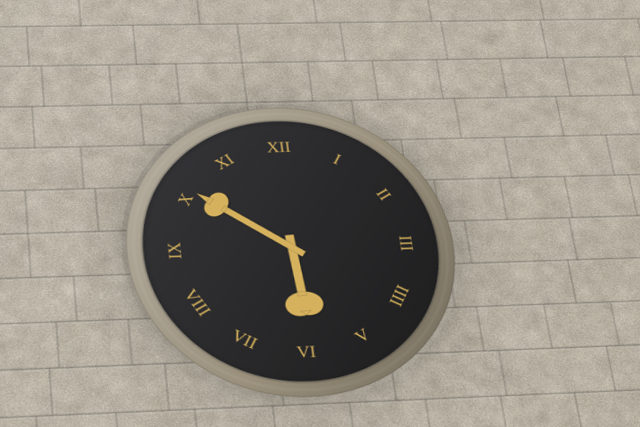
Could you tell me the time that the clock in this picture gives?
5:51
